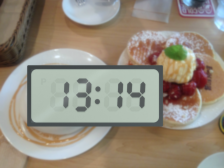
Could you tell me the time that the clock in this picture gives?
13:14
